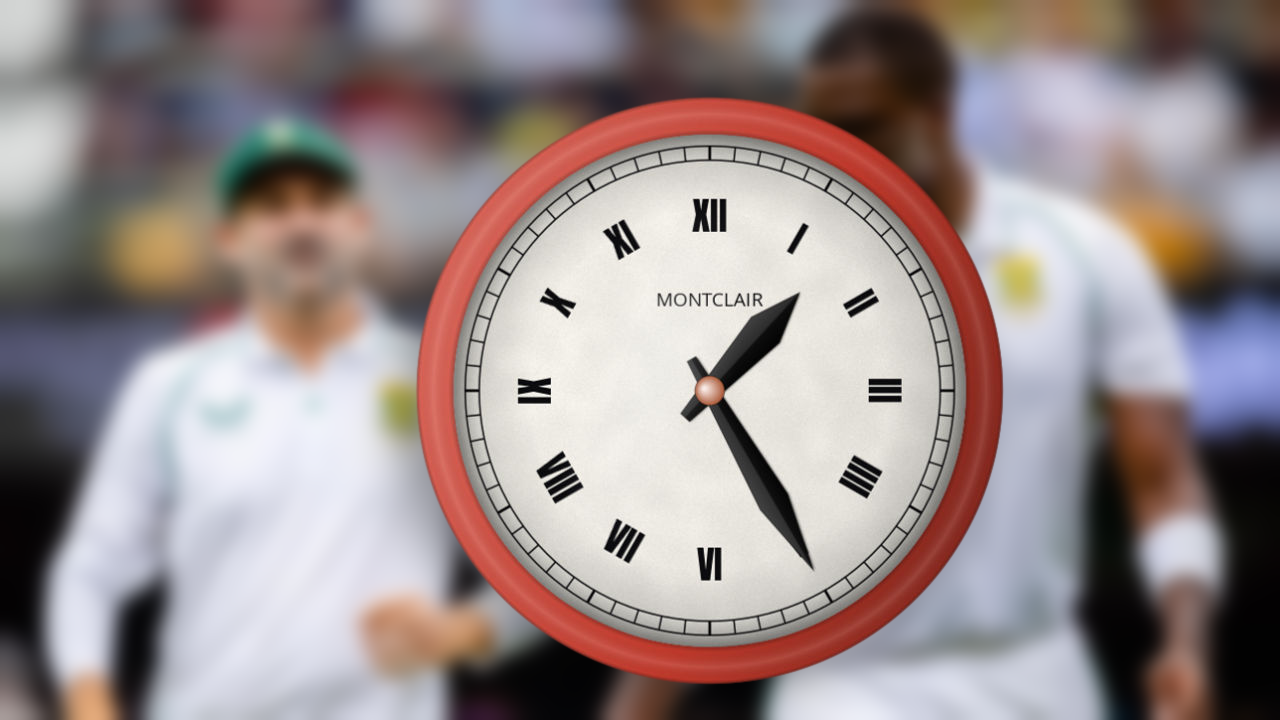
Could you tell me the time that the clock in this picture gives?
1:25
